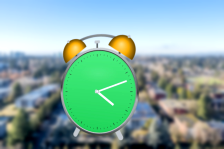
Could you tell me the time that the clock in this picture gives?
4:12
